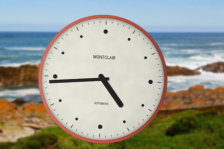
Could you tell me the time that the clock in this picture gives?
4:44
